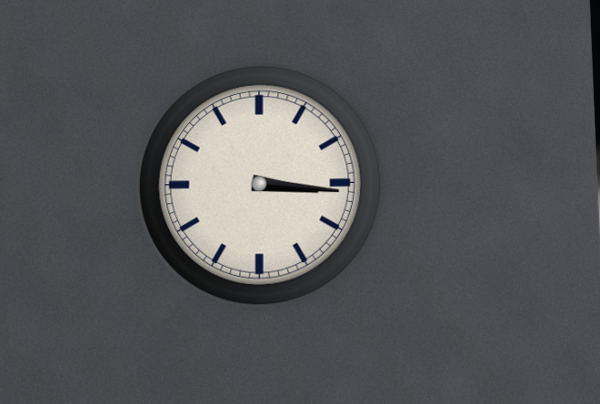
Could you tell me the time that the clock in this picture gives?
3:16
